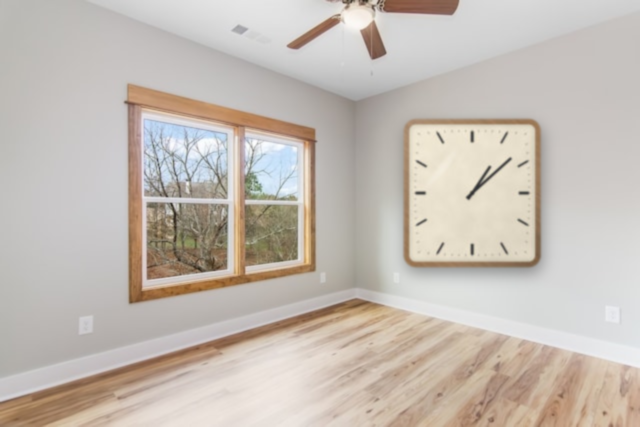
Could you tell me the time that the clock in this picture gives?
1:08
